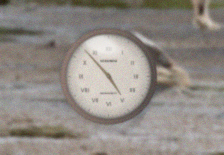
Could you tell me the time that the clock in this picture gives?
4:53
